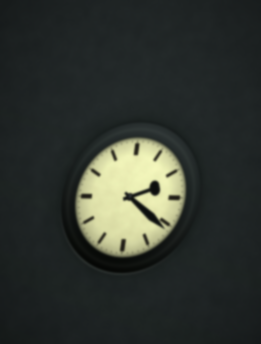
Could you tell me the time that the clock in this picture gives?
2:21
